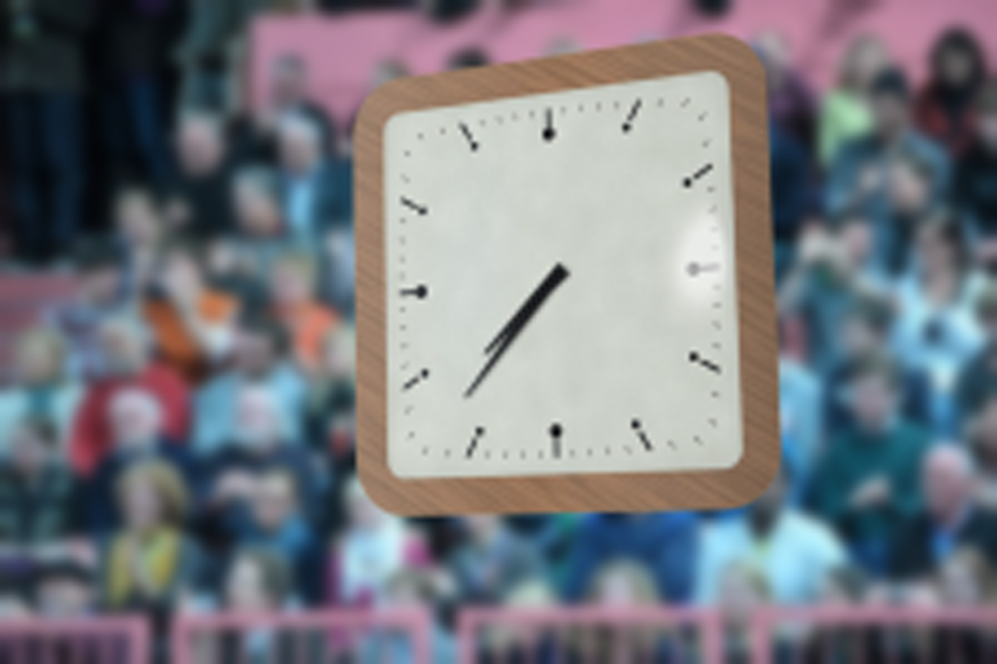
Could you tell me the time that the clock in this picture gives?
7:37
